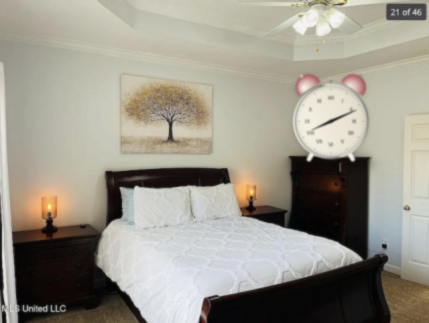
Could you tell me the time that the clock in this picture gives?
8:11
